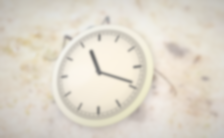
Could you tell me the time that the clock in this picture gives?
11:19
